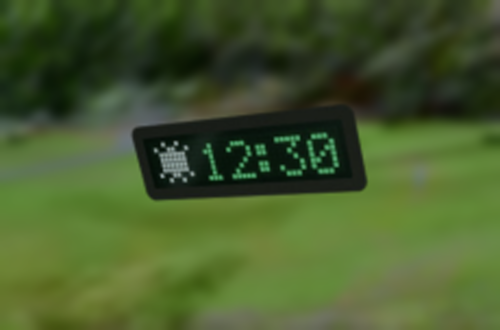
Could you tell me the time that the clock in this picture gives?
12:30
